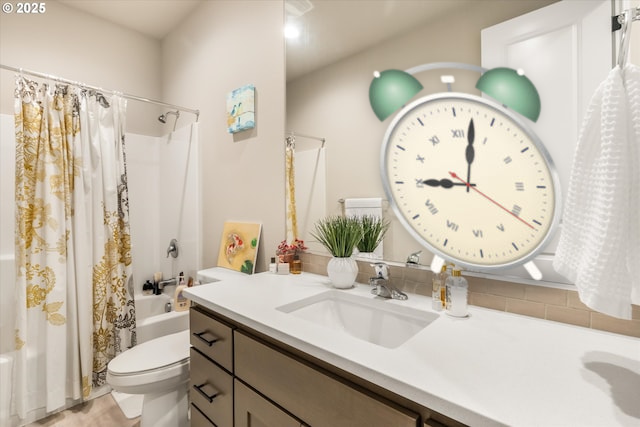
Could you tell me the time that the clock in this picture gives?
9:02:21
